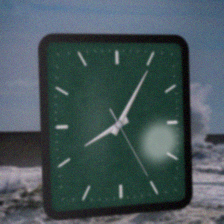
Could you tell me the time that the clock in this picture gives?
8:05:25
